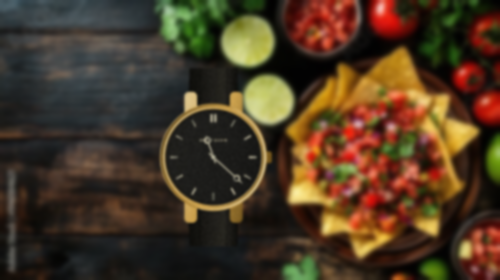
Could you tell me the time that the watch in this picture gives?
11:22
